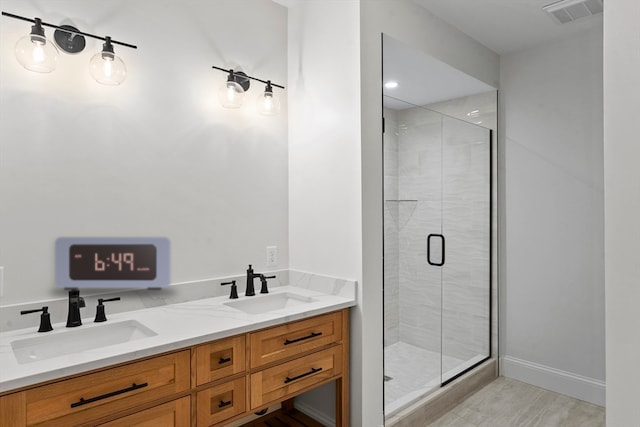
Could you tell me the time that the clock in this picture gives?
6:49
